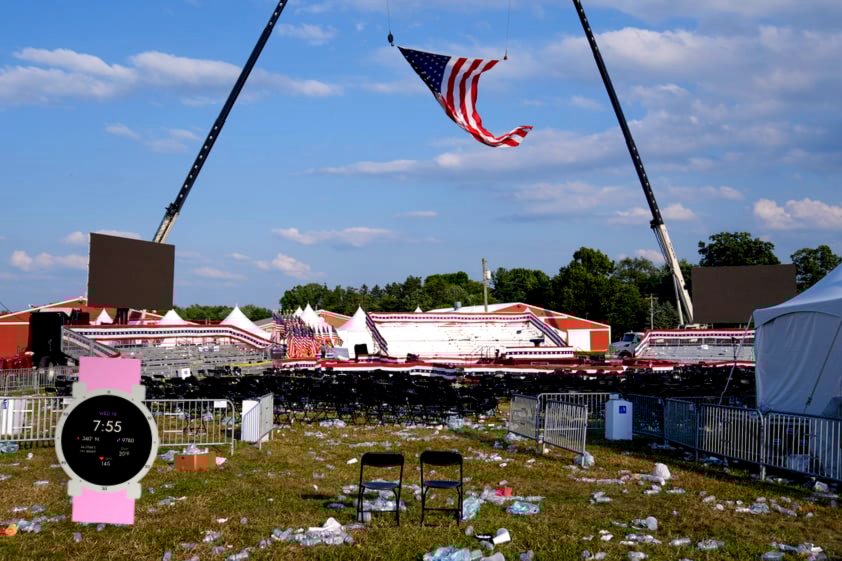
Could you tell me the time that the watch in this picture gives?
7:55
